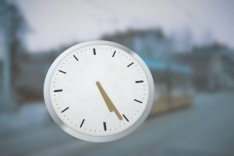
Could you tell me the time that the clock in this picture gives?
5:26
